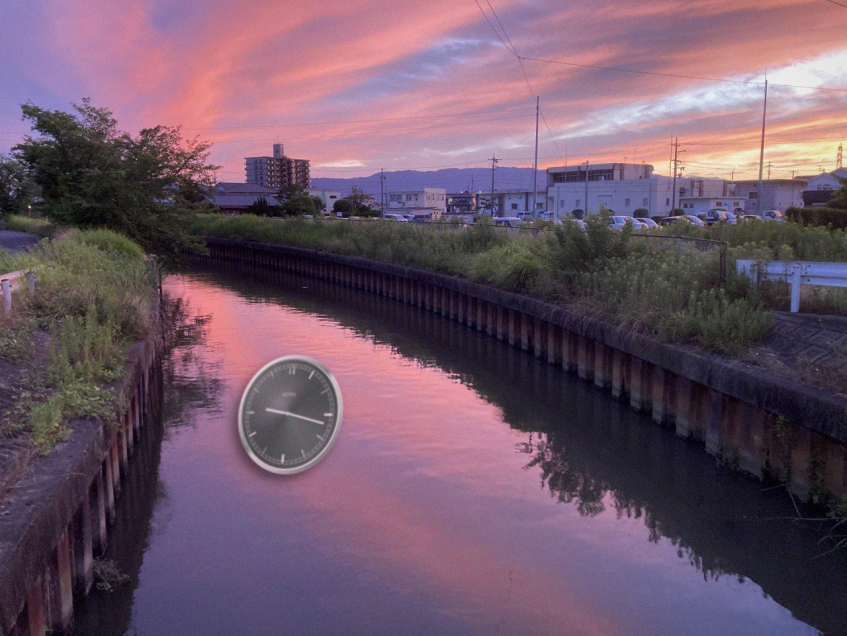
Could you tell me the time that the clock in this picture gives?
9:17
